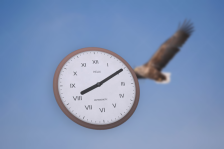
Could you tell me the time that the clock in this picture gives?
8:10
